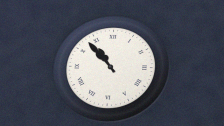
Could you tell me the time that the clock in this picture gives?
10:53
